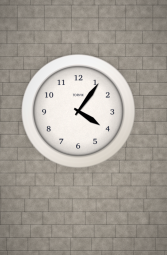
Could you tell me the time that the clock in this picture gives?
4:06
